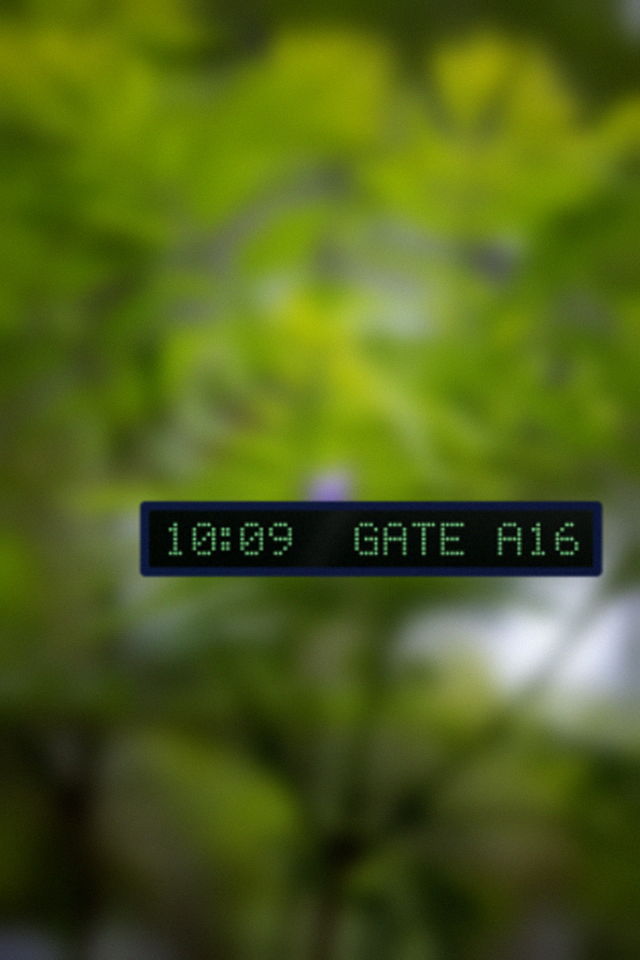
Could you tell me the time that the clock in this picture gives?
10:09
